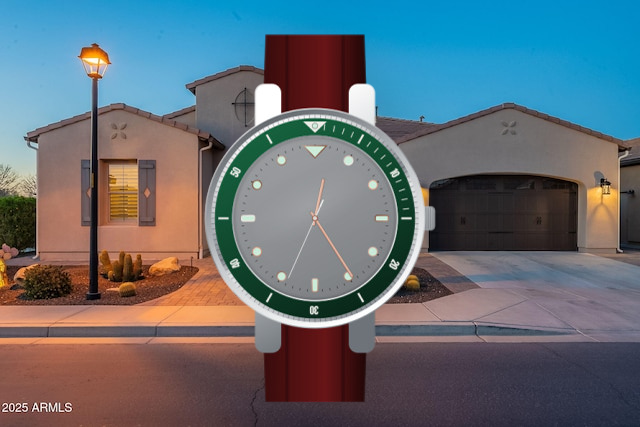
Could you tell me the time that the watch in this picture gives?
12:24:34
